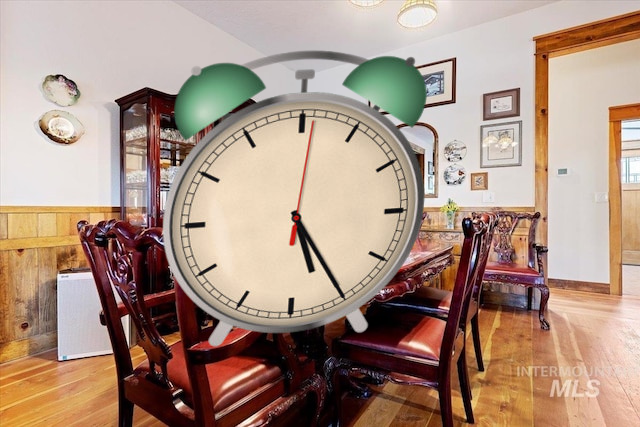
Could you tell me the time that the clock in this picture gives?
5:25:01
